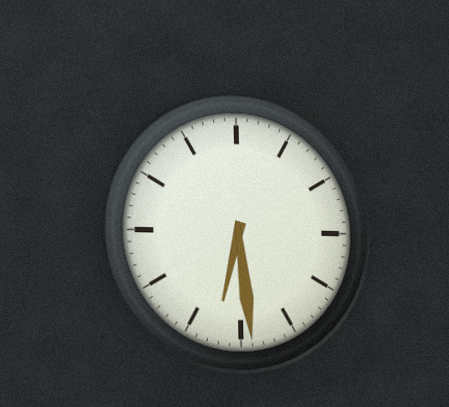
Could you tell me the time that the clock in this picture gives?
6:29
